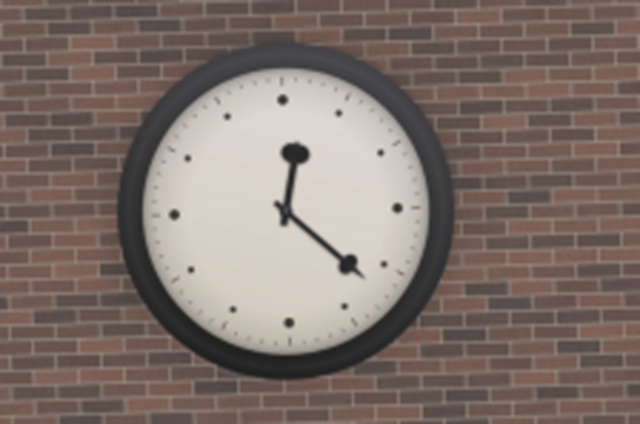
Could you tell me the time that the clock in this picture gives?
12:22
